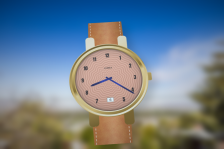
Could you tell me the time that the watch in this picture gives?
8:21
